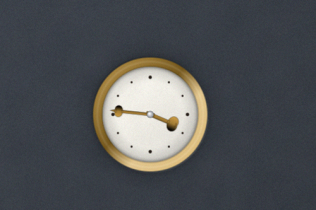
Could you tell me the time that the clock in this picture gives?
3:46
